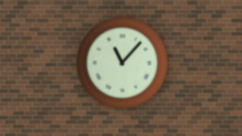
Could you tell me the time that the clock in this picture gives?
11:07
